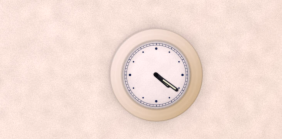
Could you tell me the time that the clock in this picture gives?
4:21
